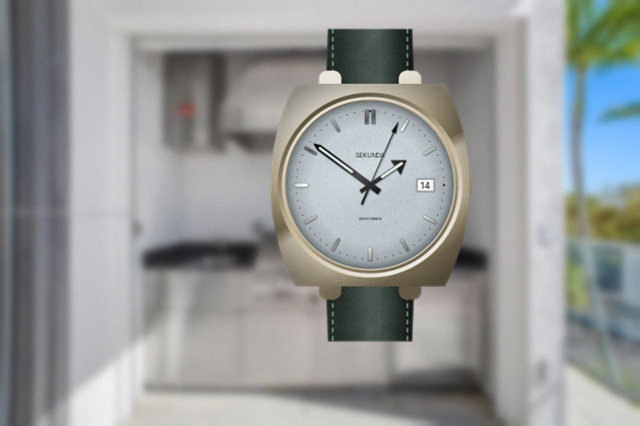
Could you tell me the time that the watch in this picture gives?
1:51:04
